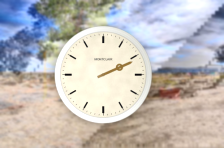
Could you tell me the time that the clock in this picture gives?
2:11
